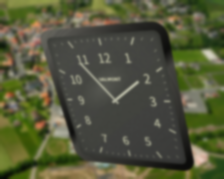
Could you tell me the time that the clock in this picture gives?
1:54
